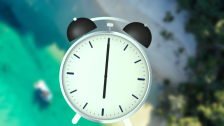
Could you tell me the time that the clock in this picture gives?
6:00
